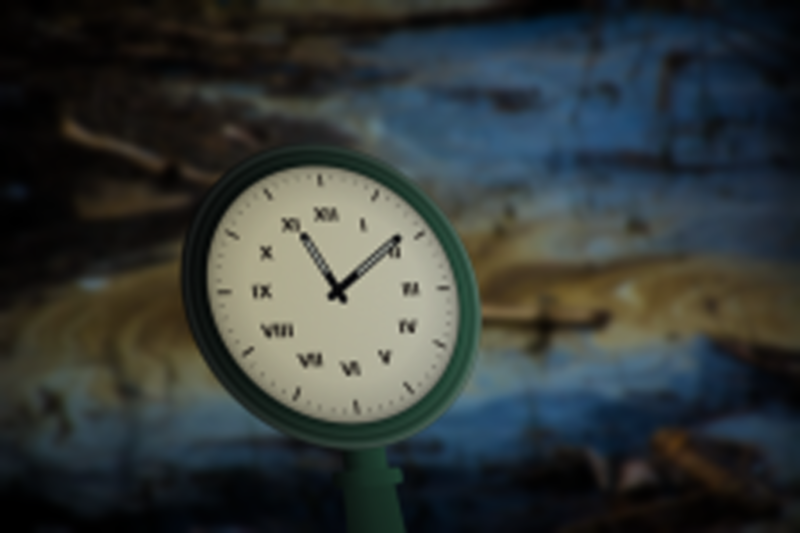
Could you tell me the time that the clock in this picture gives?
11:09
